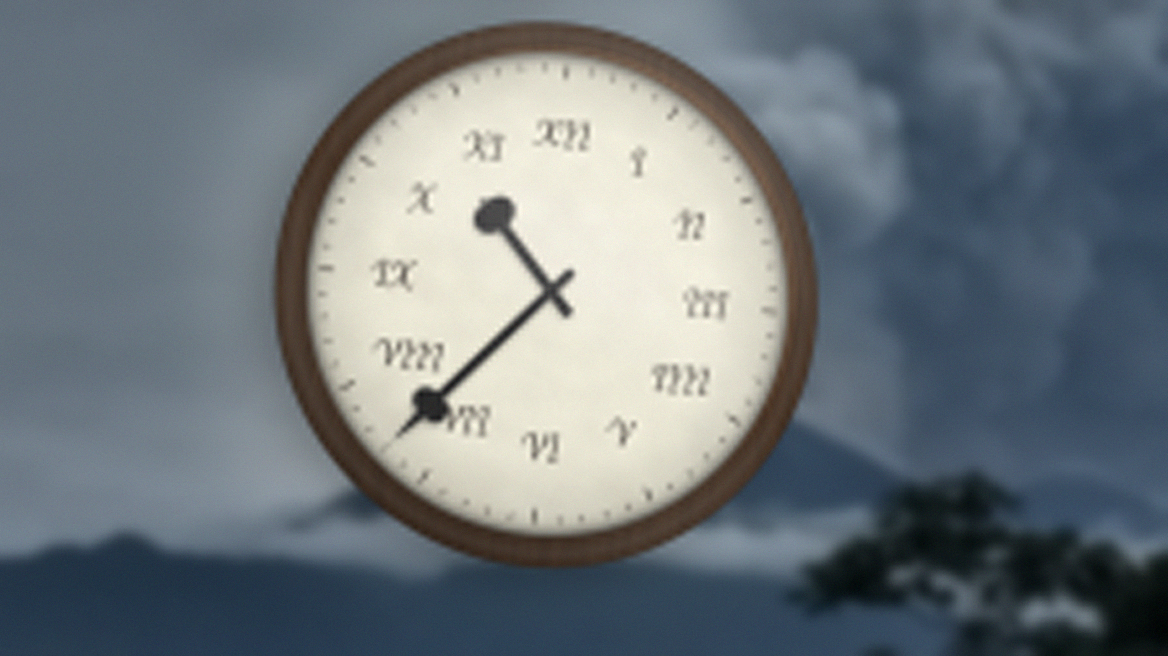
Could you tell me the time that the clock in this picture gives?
10:37
